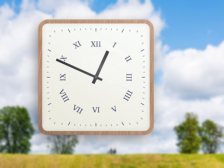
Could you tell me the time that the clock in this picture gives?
12:49
